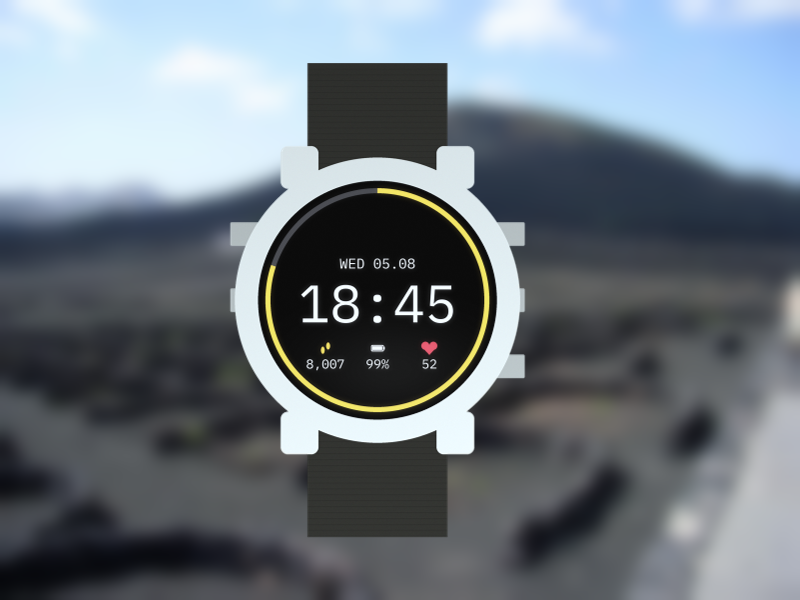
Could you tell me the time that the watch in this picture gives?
18:45
